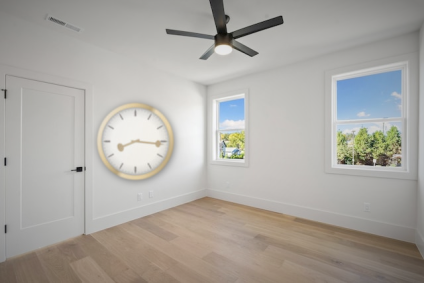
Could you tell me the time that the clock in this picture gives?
8:16
